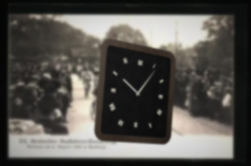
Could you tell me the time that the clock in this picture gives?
10:06
